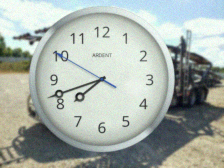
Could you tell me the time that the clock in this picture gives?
7:41:50
